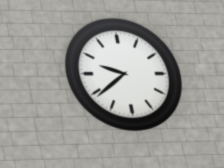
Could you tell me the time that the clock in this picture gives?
9:39
